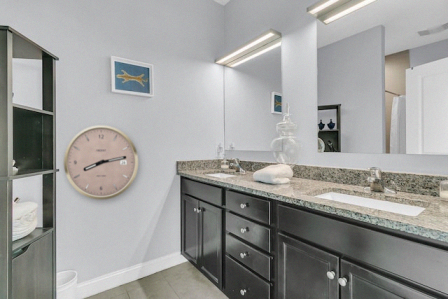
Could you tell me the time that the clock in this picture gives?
8:13
